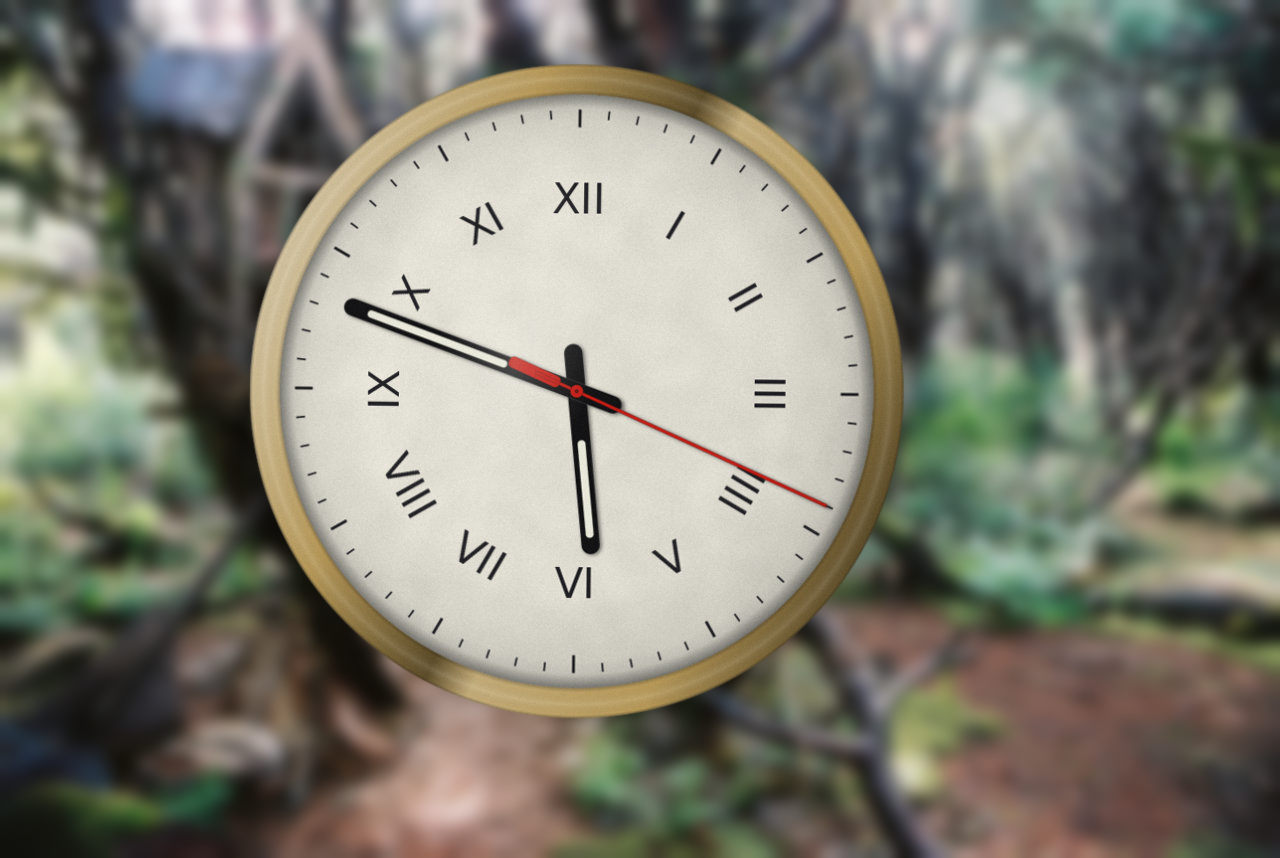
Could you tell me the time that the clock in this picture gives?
5:48:19
